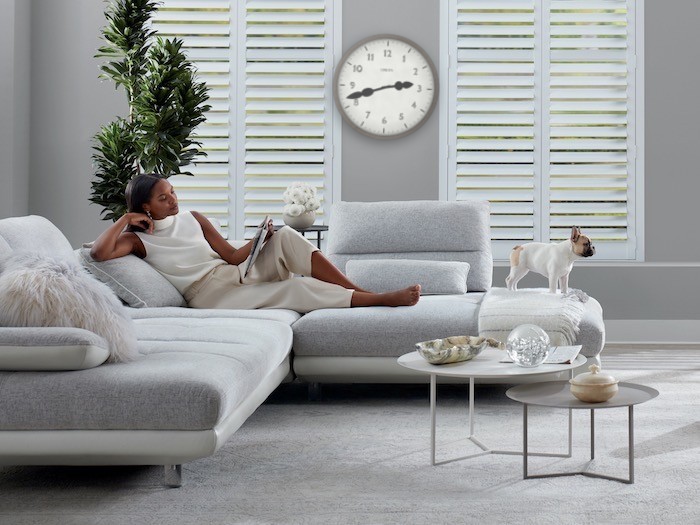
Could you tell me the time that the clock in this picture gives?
2:42
